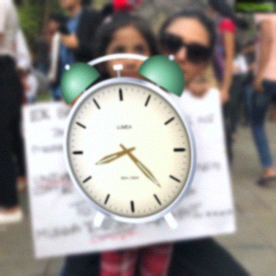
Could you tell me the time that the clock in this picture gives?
8:23
